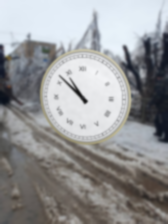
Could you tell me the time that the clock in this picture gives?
10:52
